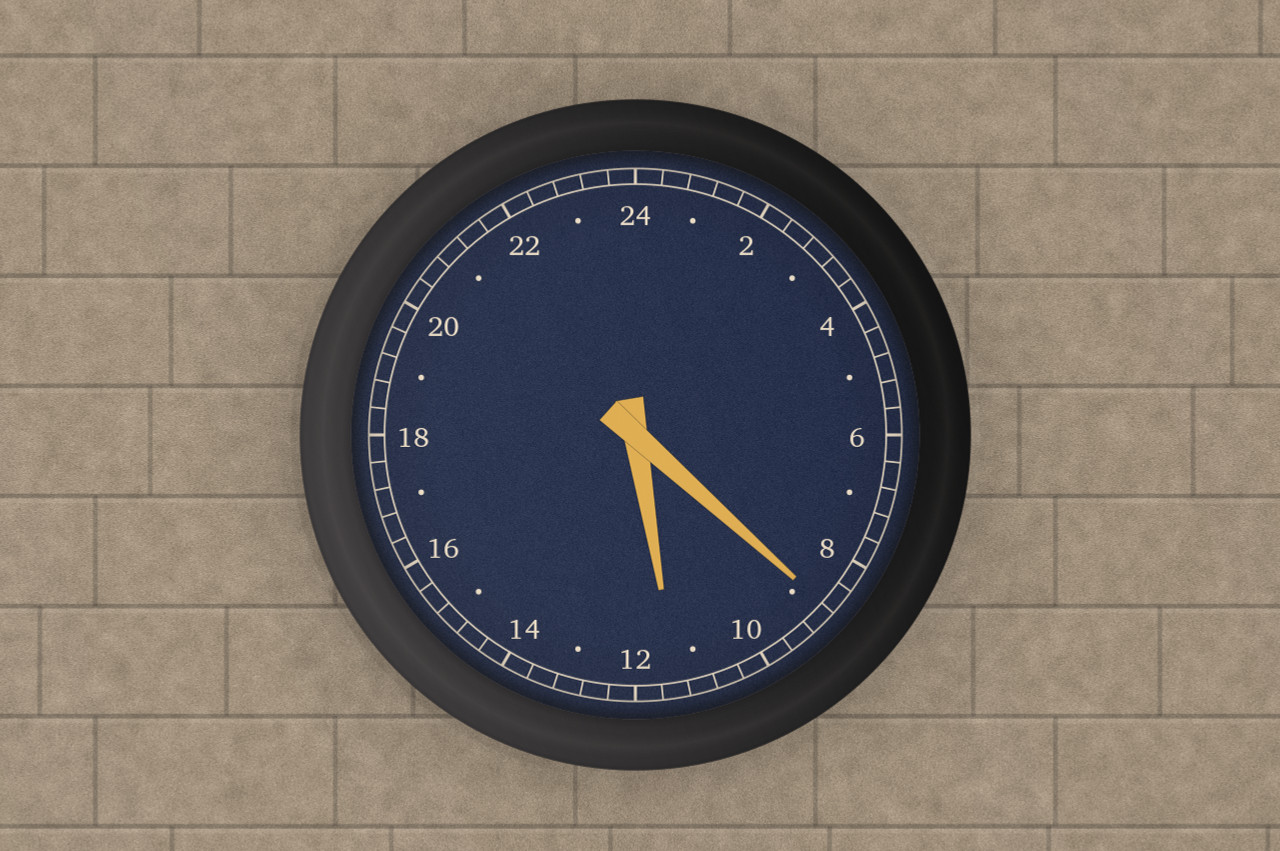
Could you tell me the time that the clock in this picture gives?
11:22
